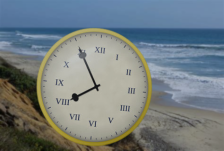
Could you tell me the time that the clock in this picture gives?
7:55
